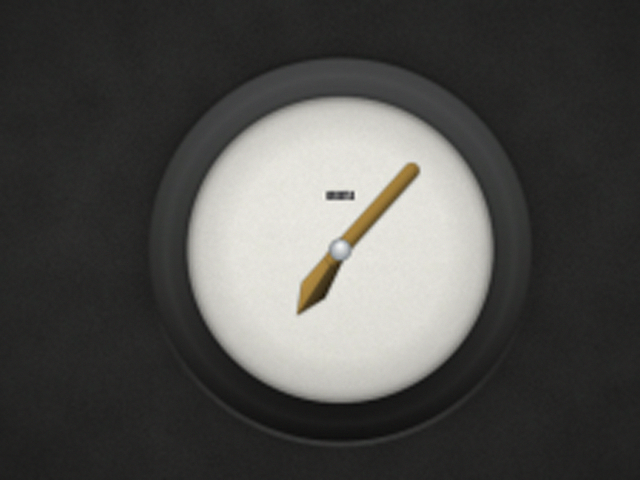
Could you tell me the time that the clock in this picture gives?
7:07
